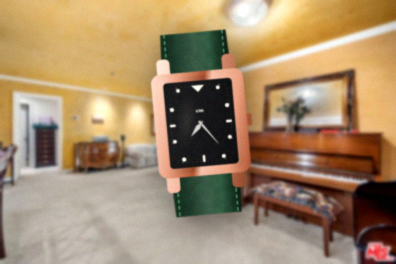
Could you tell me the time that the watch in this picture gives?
7:24
